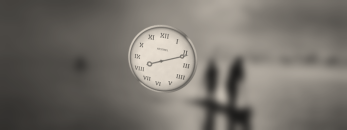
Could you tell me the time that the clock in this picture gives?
8:11
